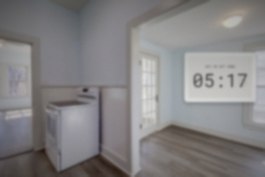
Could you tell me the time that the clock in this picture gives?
5:17
